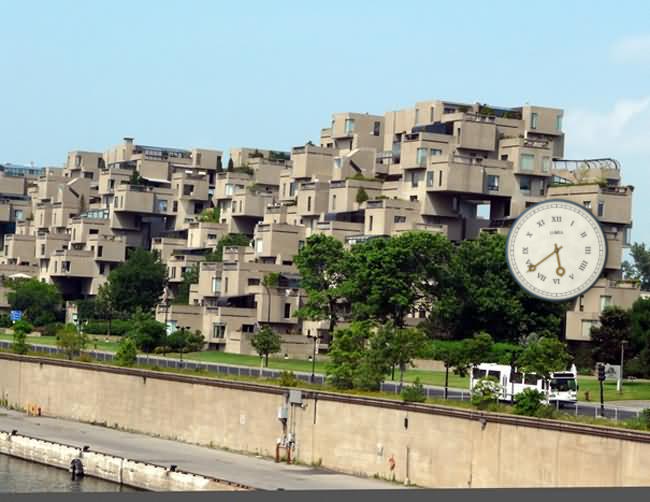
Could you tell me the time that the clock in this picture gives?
5:39
